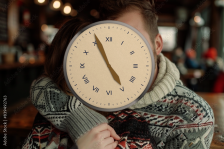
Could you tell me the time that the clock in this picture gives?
4:56
